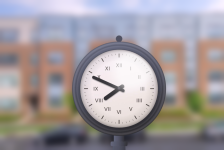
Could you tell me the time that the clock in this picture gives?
7:49
